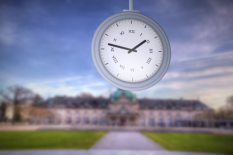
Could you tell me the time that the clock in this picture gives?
1:47
